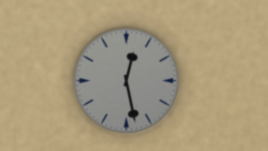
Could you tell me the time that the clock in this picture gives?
12:28
